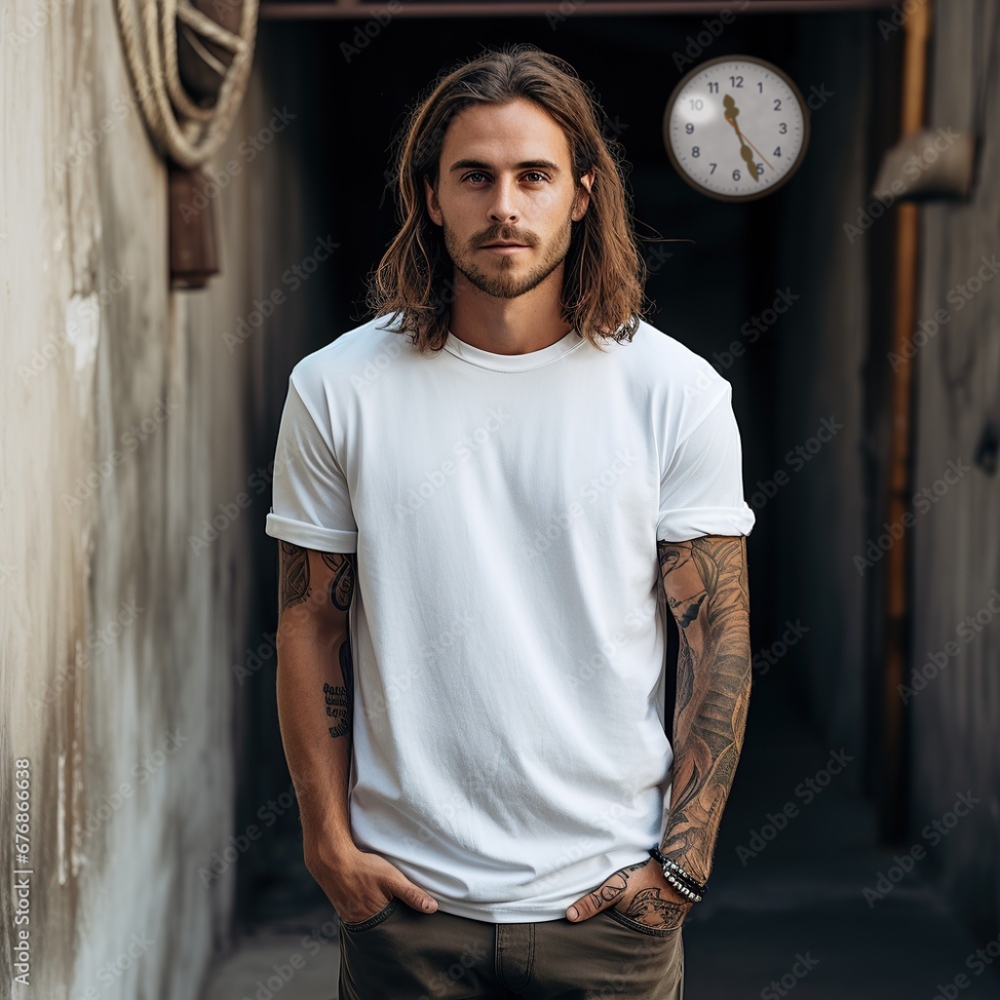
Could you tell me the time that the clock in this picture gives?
11:26:23
